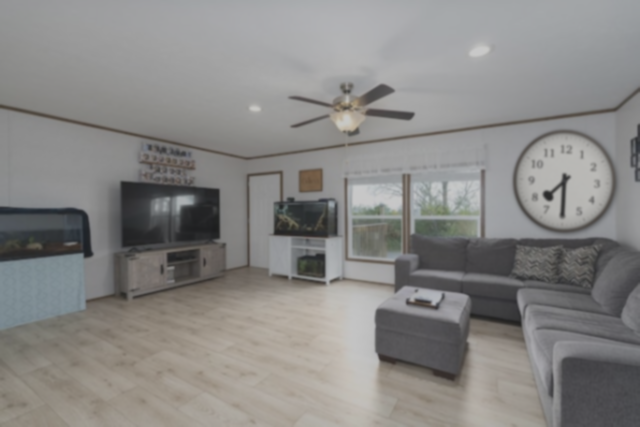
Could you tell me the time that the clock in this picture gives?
7:30
